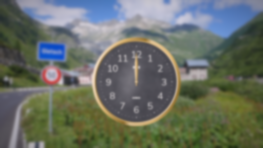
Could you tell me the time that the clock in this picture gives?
12:00
